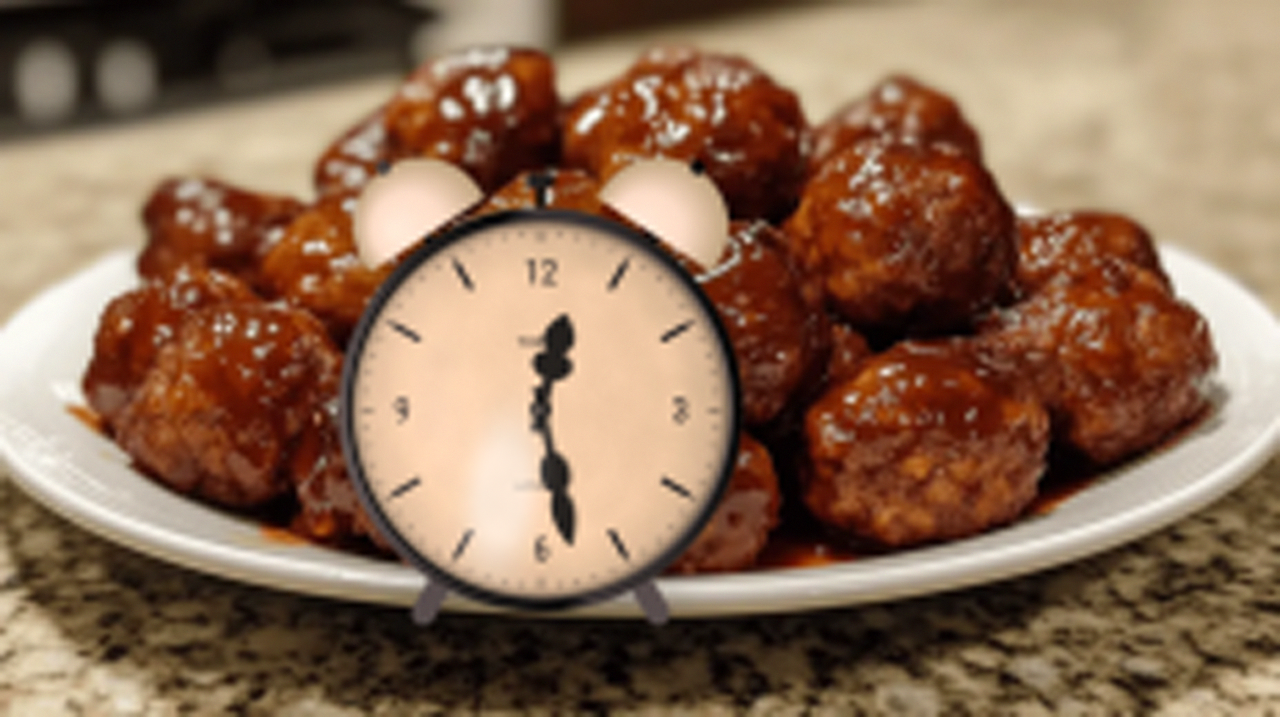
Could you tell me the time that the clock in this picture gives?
12:28
